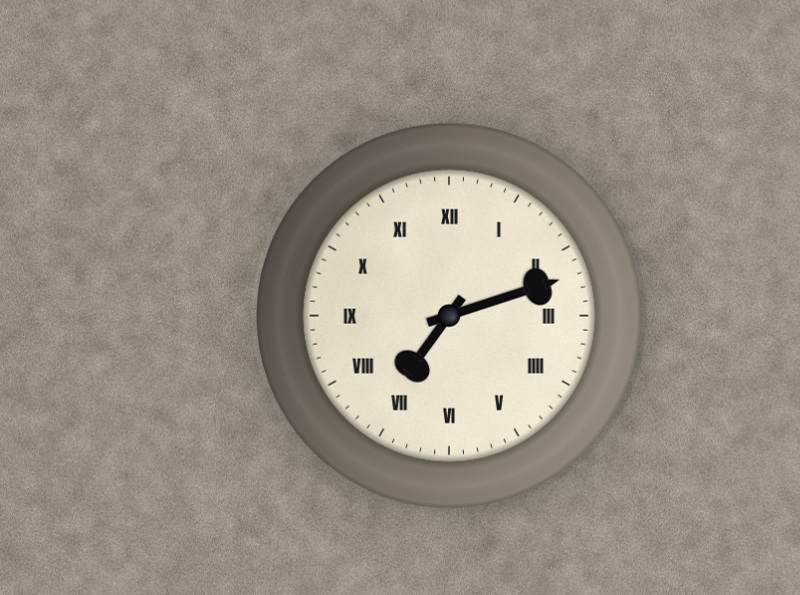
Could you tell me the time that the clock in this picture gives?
7:12
